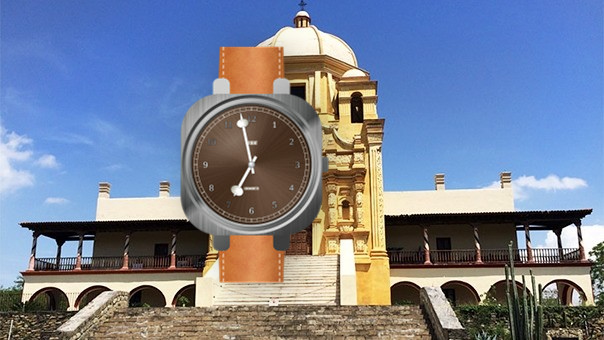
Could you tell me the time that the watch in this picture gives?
6:58
